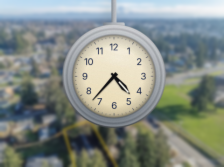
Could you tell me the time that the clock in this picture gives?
4:37
